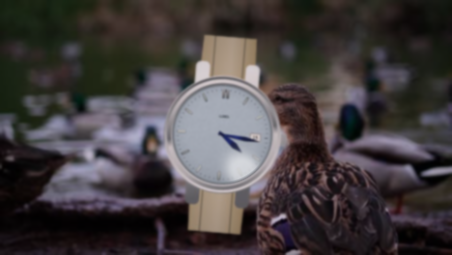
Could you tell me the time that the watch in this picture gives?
4:16
